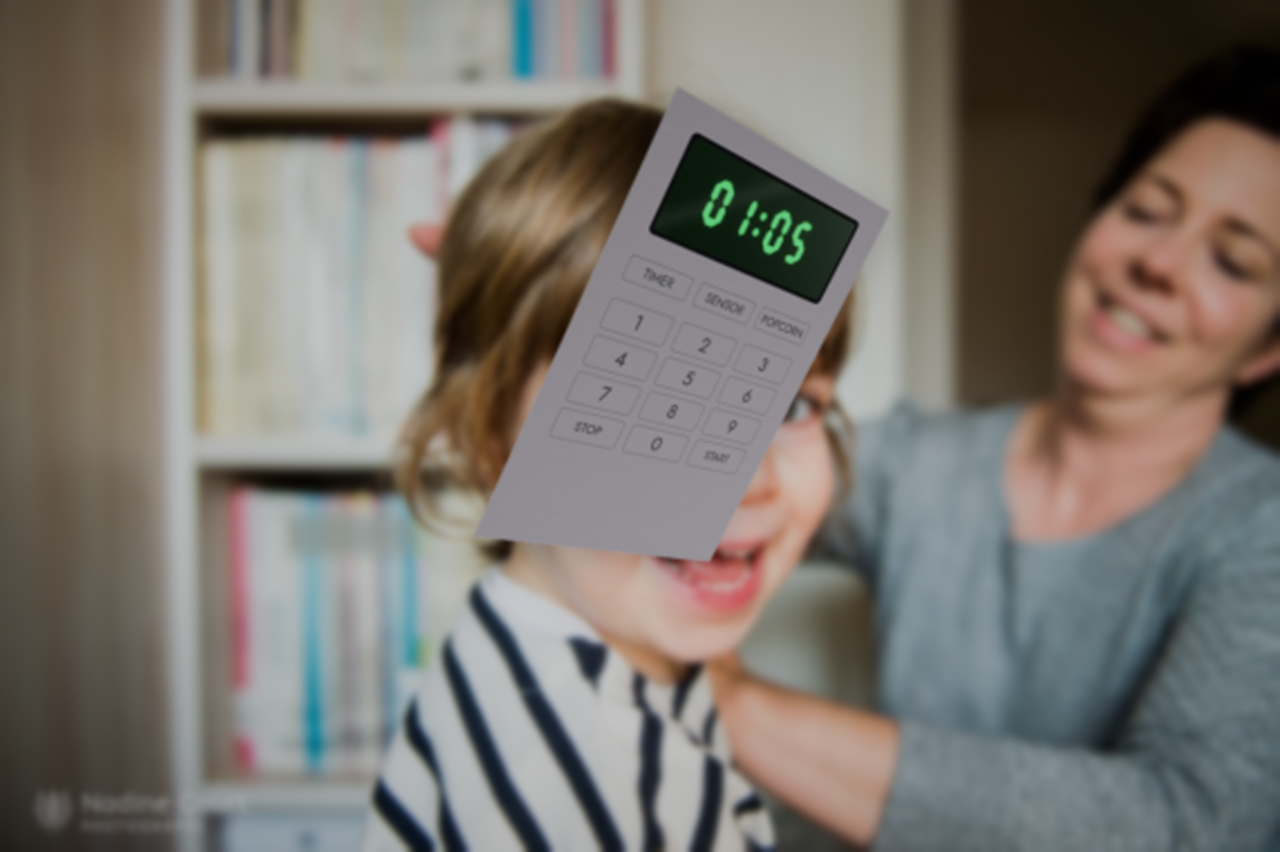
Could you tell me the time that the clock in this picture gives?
1:05
